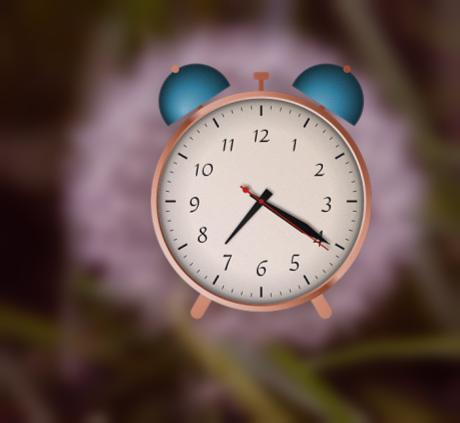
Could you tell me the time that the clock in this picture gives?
7:20:21
